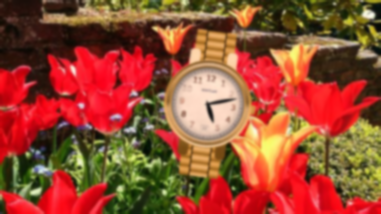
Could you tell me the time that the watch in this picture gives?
5:12
